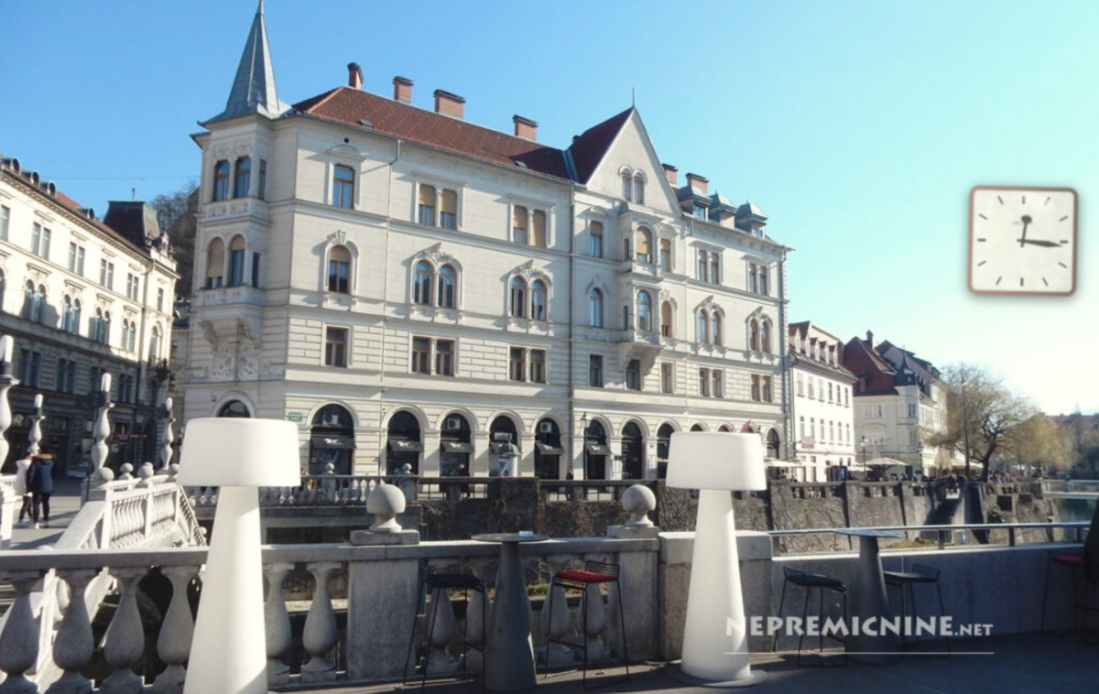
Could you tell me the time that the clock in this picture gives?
12:16
